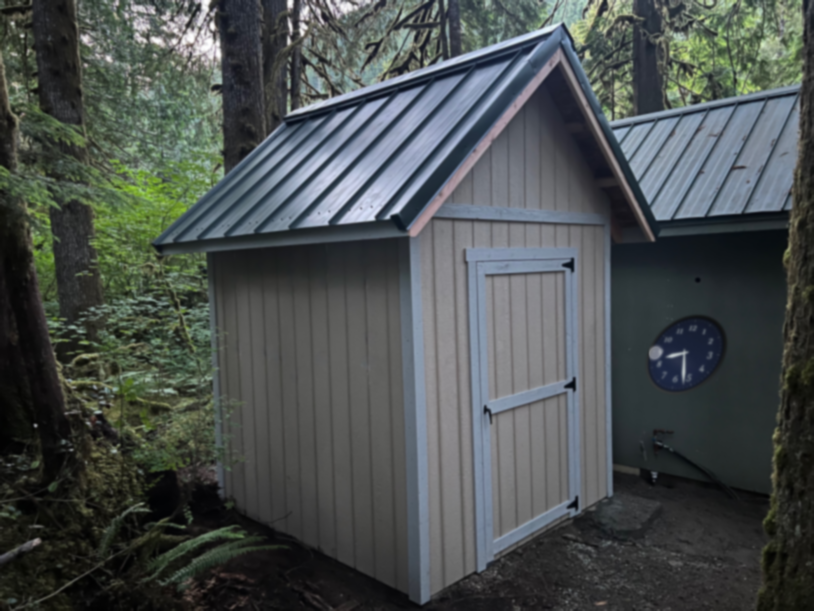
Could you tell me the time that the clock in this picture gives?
8:27
